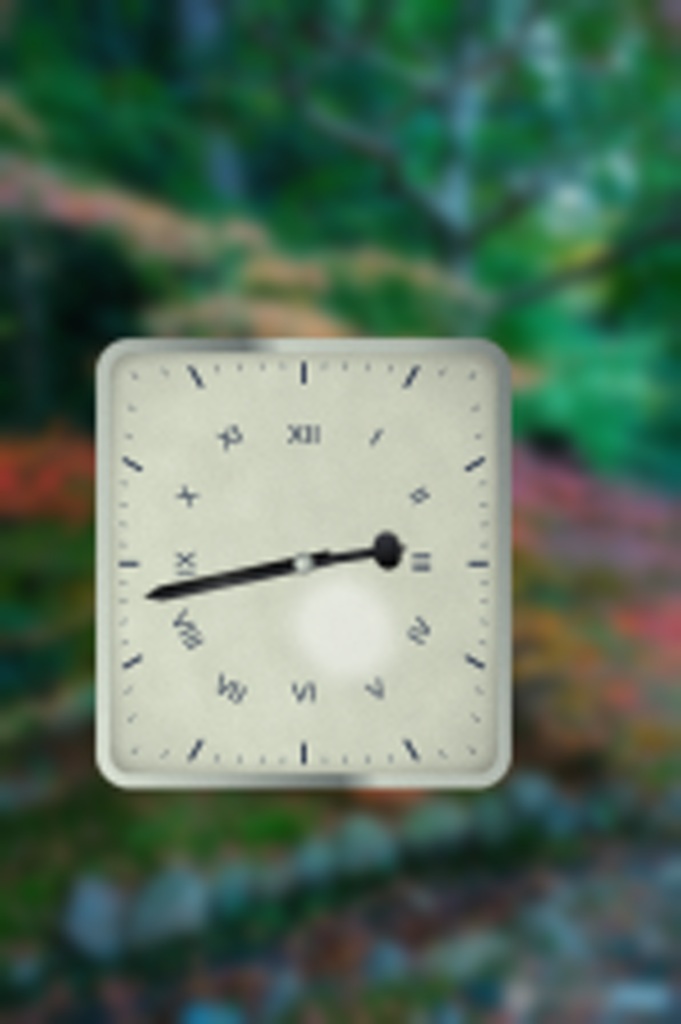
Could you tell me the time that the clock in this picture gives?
2:43
